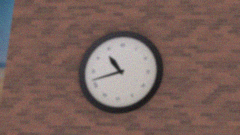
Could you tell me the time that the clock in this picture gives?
10:42
